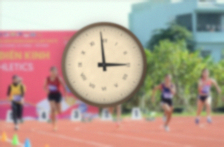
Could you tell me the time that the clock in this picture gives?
2:59
